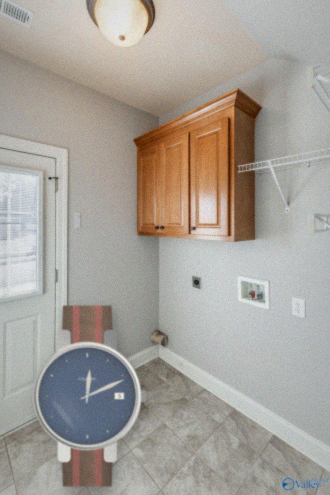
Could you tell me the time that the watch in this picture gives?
12:11
